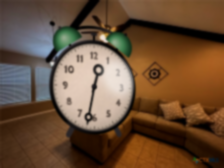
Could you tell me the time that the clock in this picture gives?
12:32
